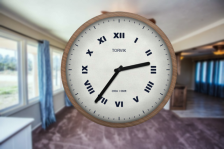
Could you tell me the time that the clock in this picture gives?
2:36
